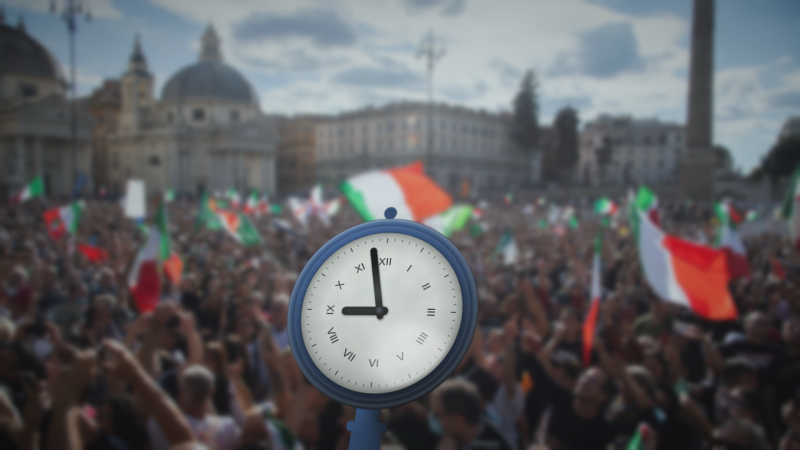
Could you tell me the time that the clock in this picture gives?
8:58
